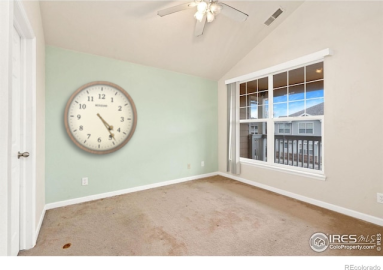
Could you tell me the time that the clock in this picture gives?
4:24
